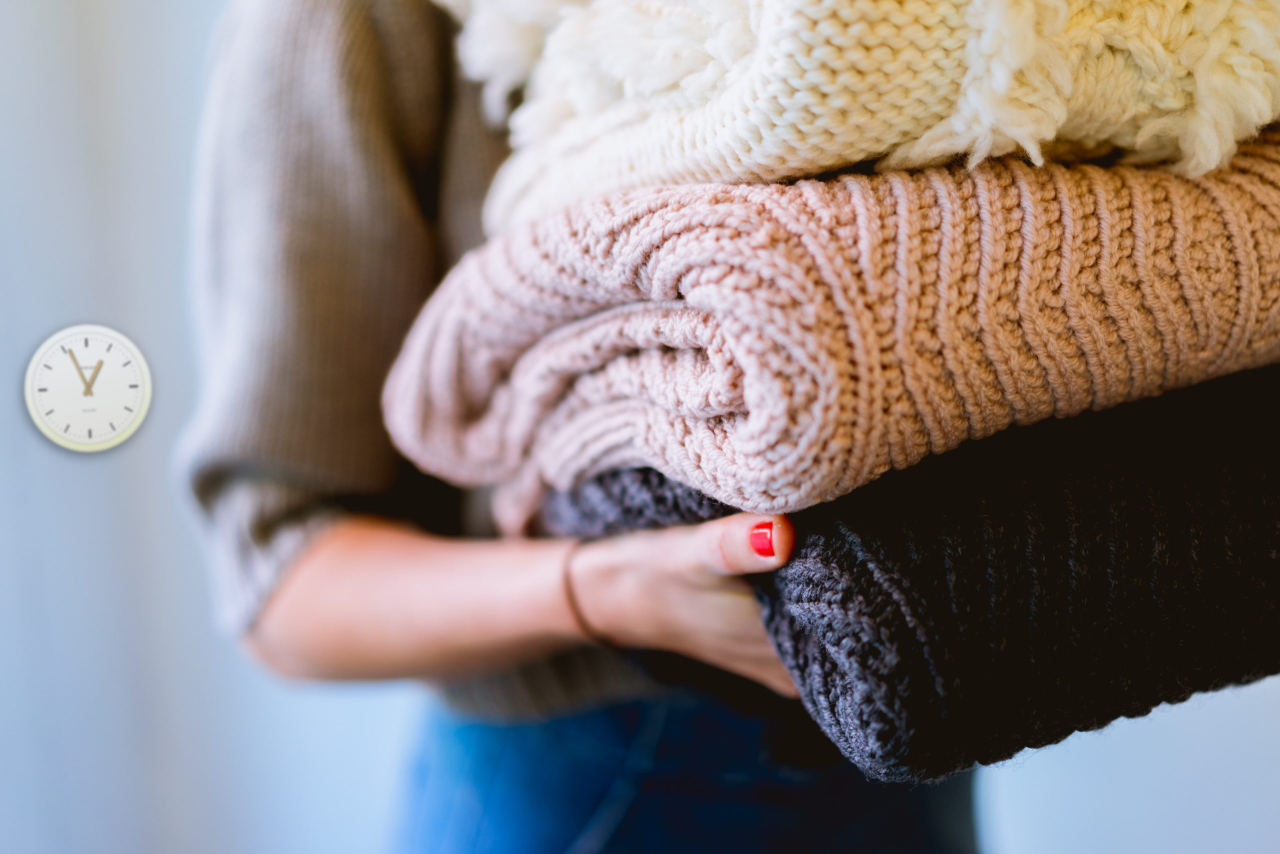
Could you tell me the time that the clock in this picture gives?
12:56
